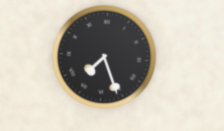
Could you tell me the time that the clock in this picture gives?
7:26
